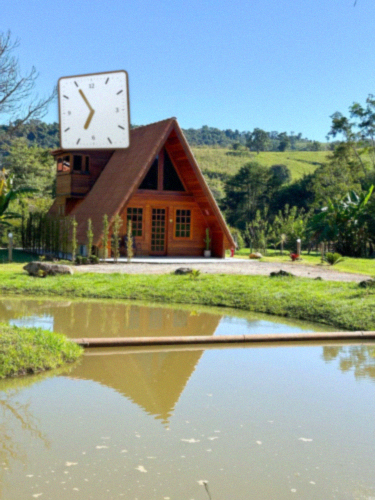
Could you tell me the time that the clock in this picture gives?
6:55
